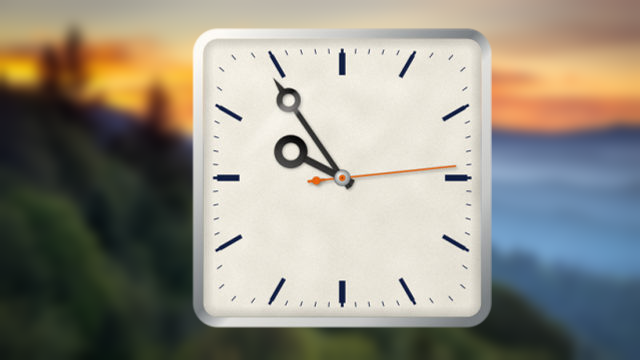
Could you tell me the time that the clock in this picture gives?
9:54:14
